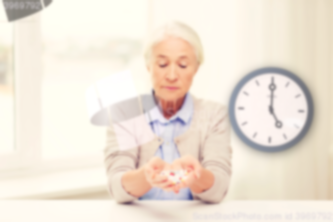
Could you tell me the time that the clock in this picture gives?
5:00
